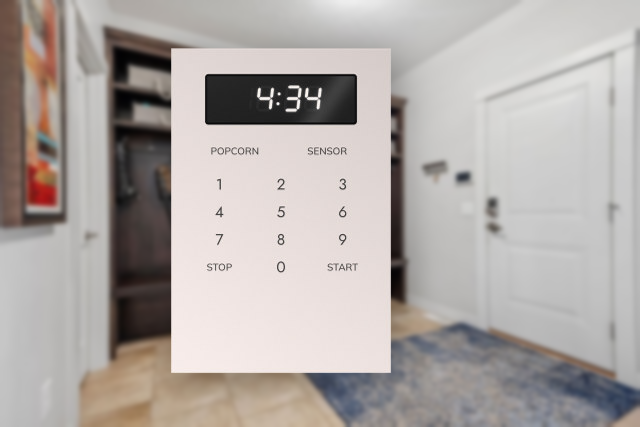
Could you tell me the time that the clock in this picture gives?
4:34
